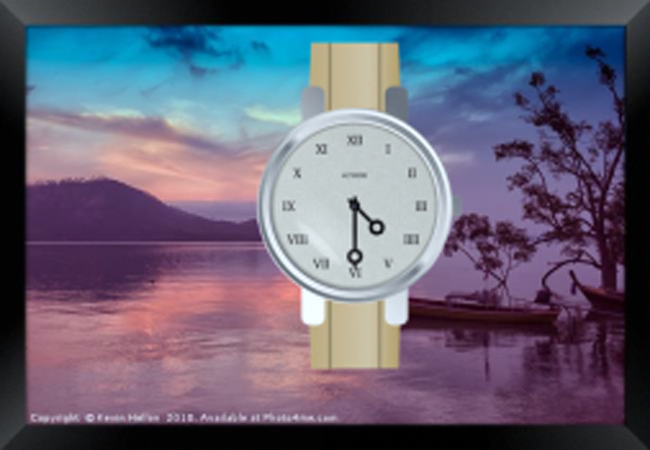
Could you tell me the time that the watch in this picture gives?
4:30
